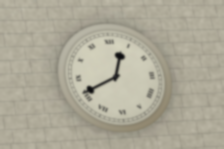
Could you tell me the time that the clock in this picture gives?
12:41
